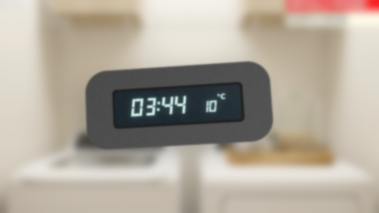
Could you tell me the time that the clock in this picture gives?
3:44
